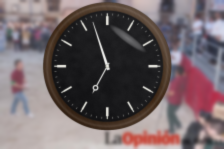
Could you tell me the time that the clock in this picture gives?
6:57
